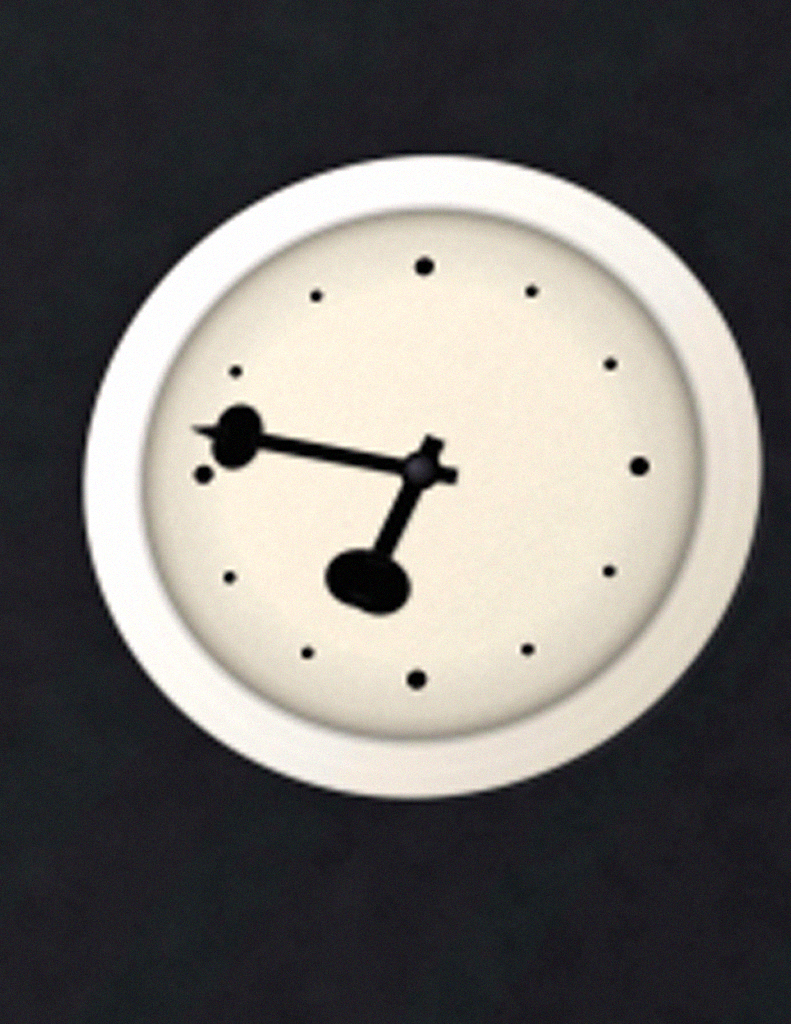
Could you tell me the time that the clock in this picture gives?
6:47
